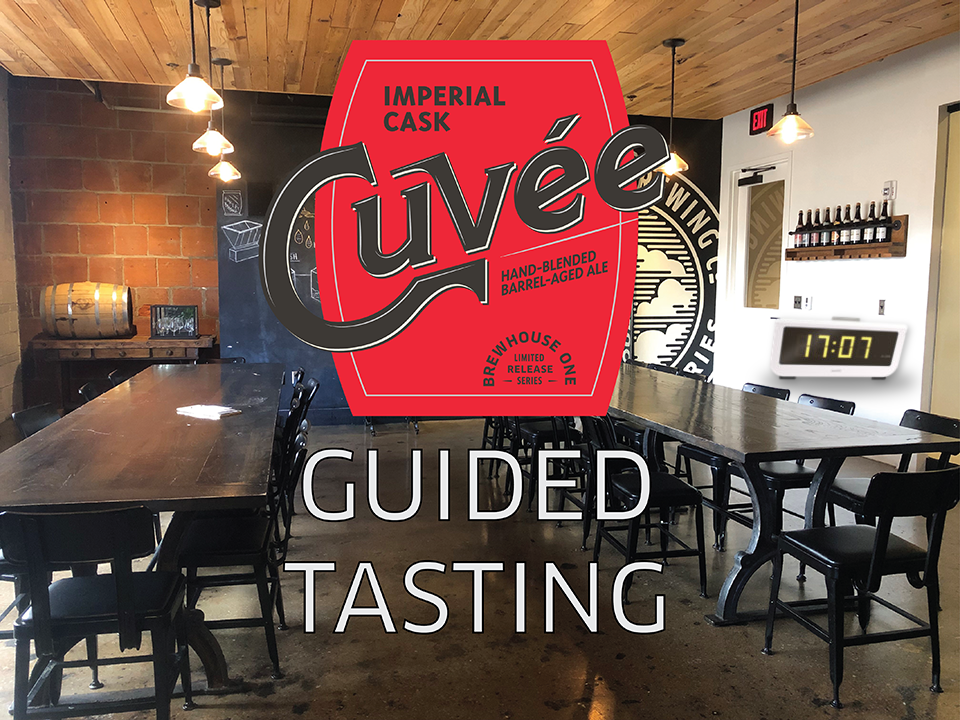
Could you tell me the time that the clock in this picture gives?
17:07
